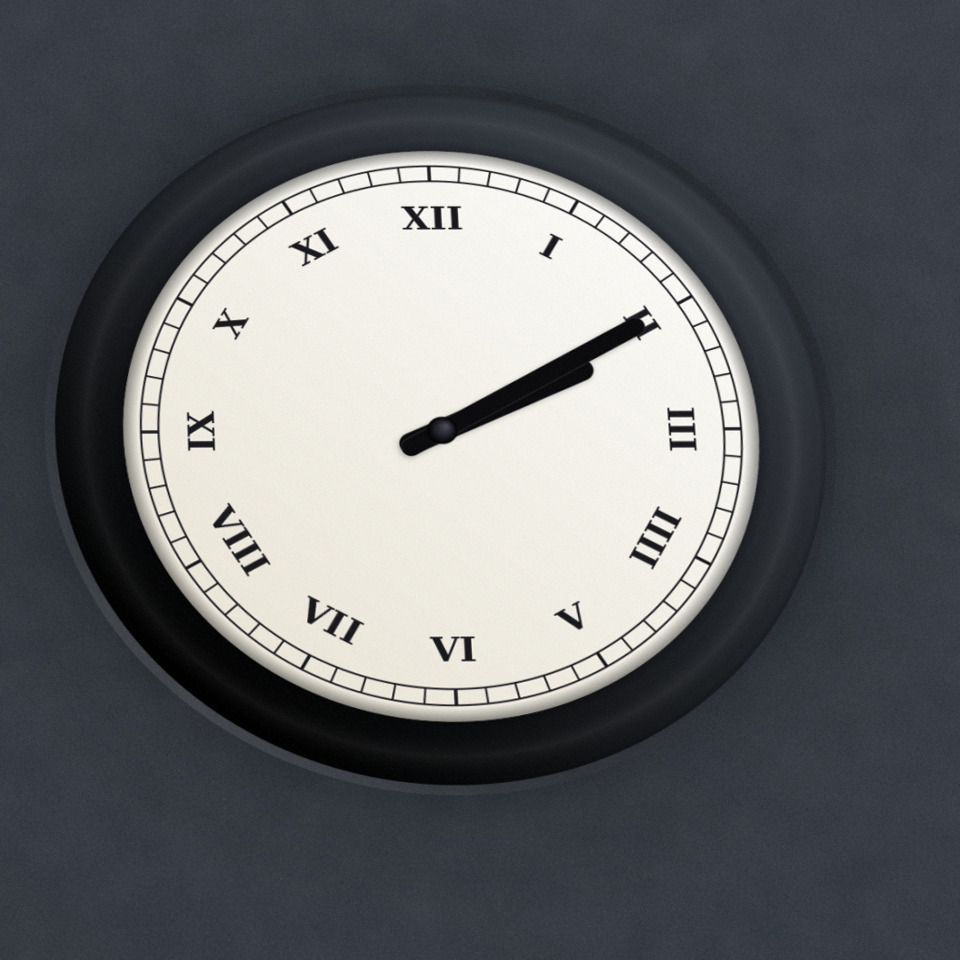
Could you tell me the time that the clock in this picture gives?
2:10
